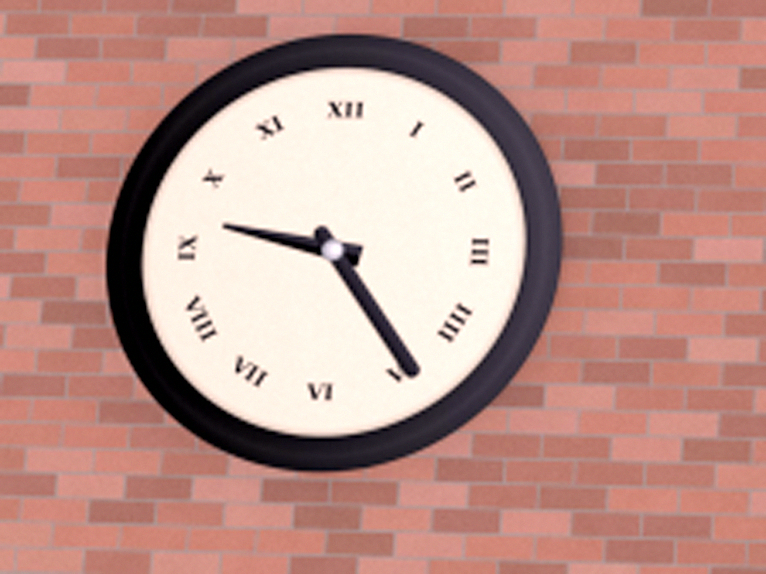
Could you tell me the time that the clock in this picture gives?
9:24
